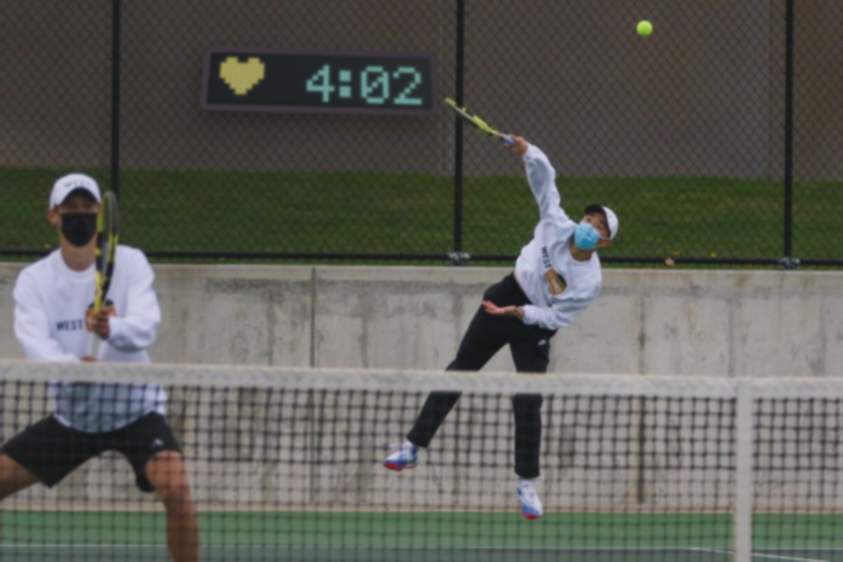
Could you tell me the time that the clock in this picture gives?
4:02
